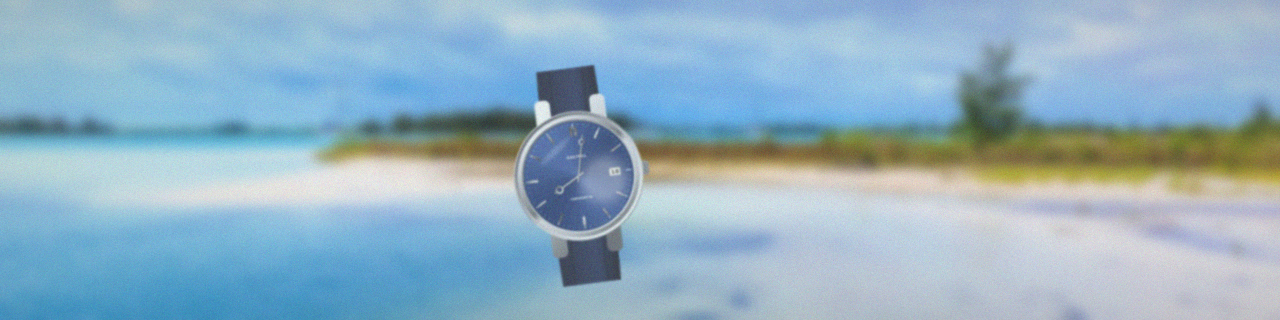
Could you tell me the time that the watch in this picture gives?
8:02
